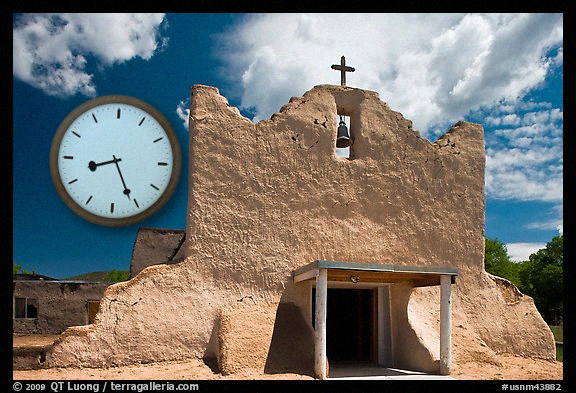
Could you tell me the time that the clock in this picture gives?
8:26
